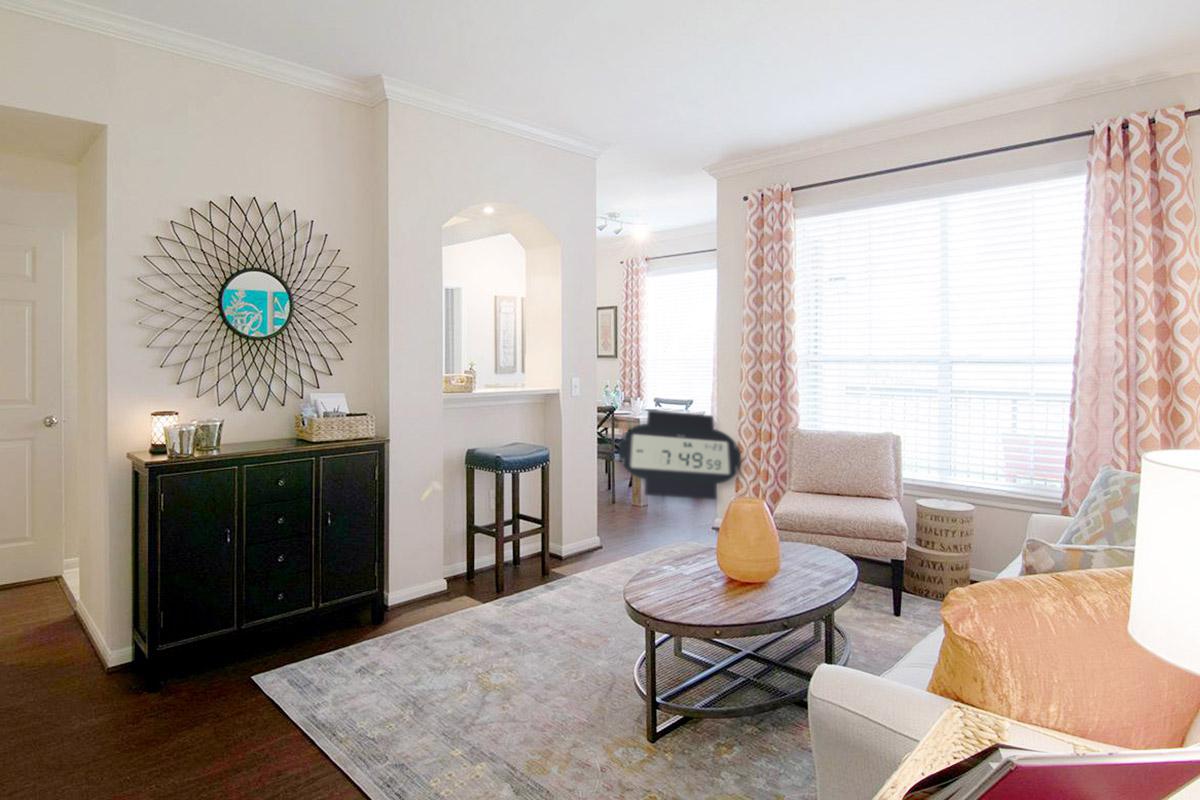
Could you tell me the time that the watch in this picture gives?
7:49
